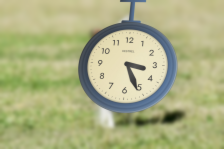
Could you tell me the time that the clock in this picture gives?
3:26
